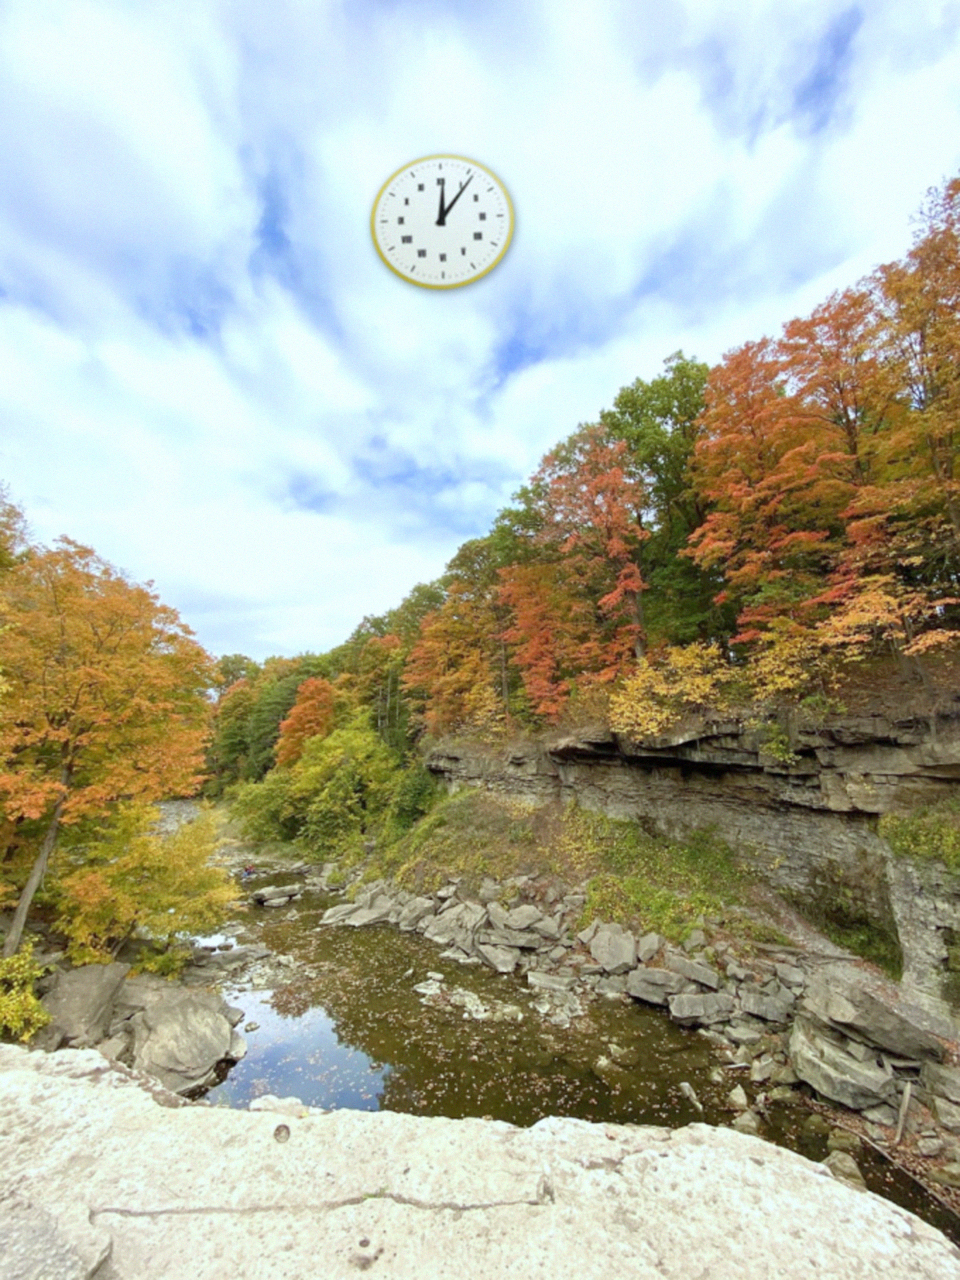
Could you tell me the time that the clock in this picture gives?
12:06
